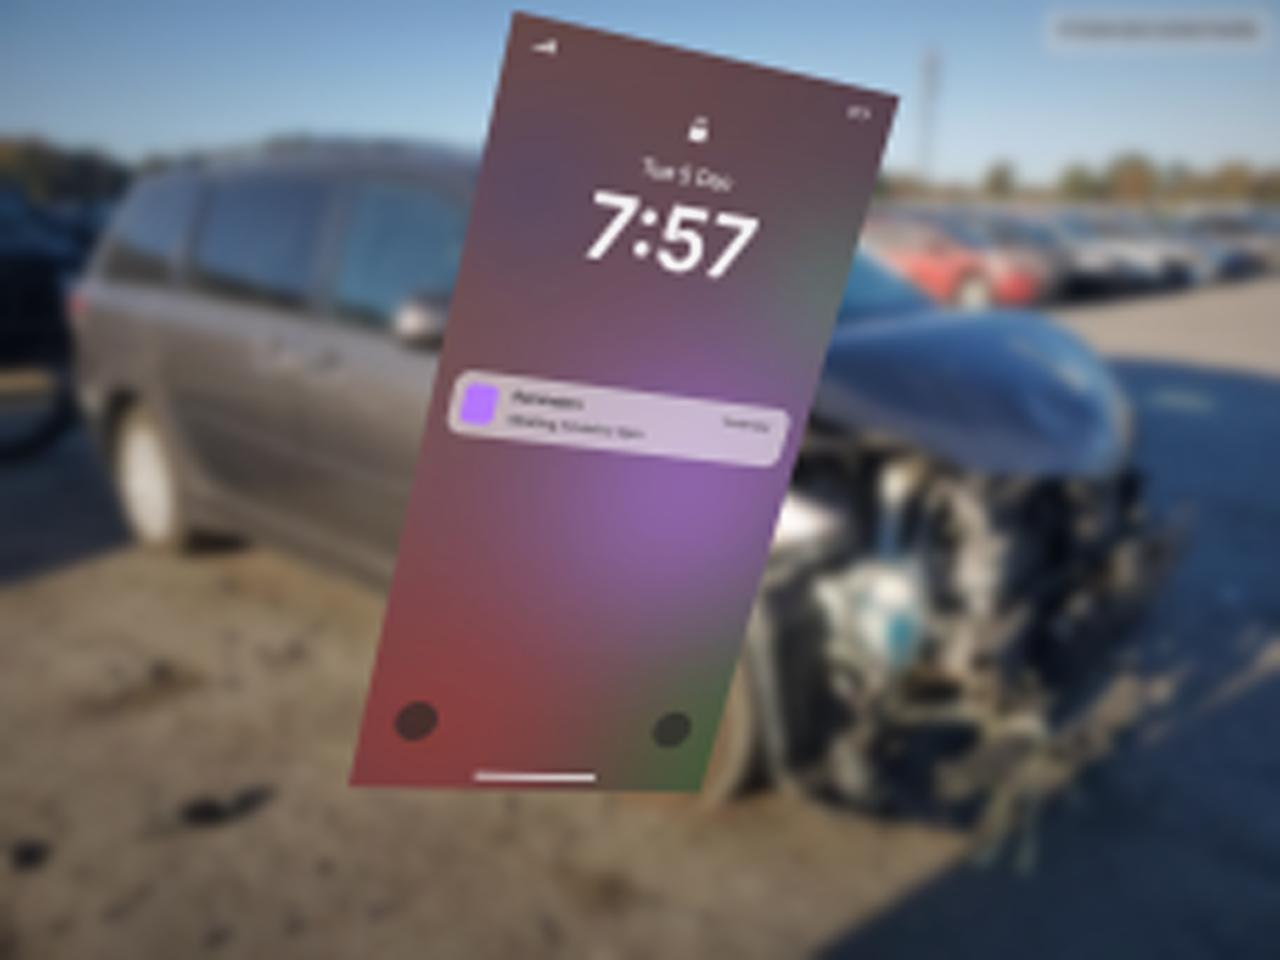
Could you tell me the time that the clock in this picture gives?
7:57
